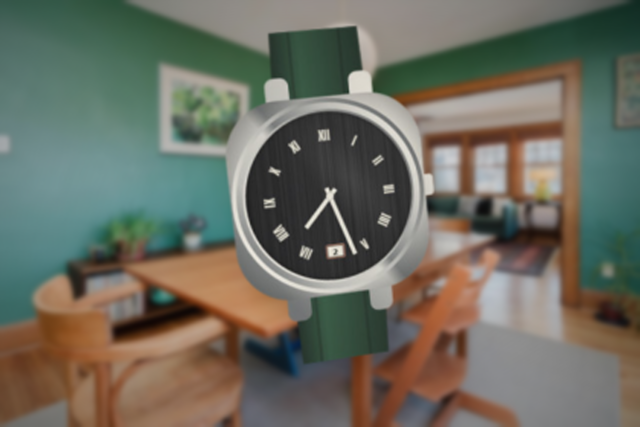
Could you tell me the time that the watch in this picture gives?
7:27
